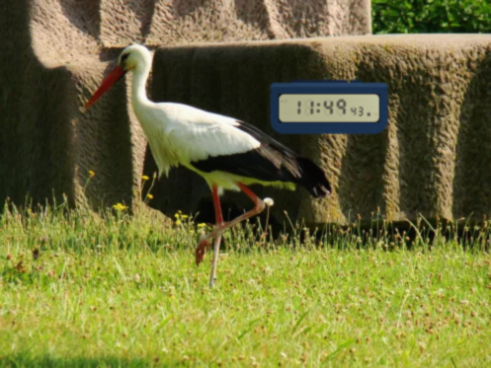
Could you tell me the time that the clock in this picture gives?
11:49
